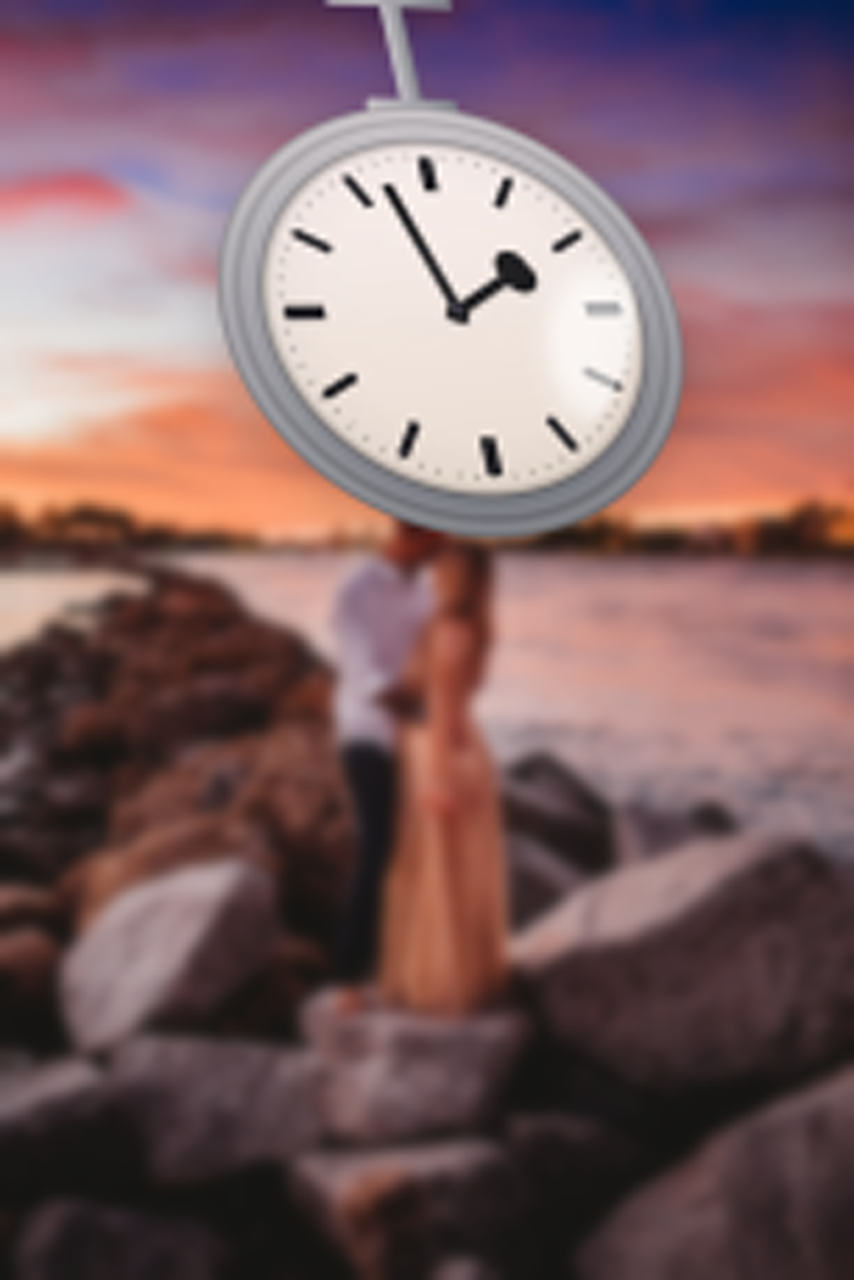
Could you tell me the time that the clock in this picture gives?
1:57
